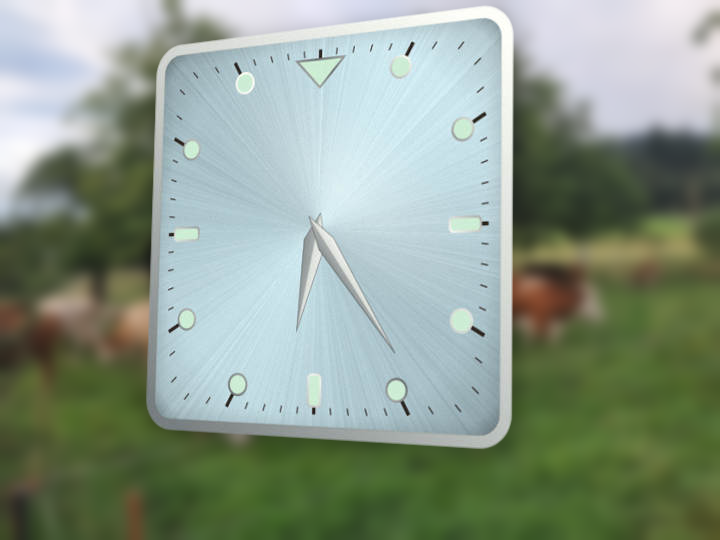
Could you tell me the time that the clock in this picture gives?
6:24
